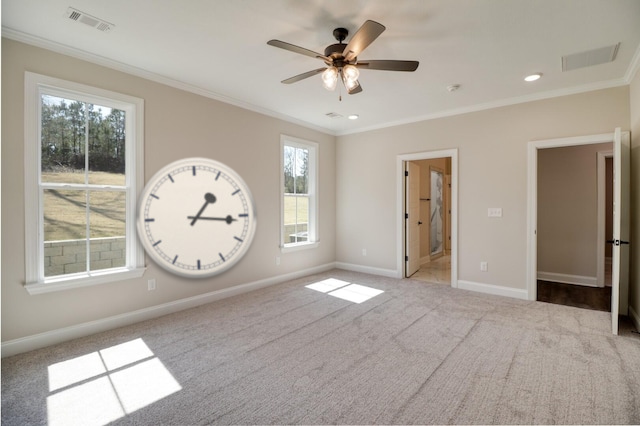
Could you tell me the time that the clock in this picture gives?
1:16
